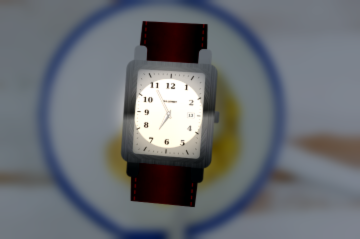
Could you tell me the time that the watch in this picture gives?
6:55
